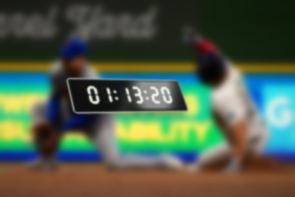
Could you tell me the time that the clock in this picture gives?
1:13:20
